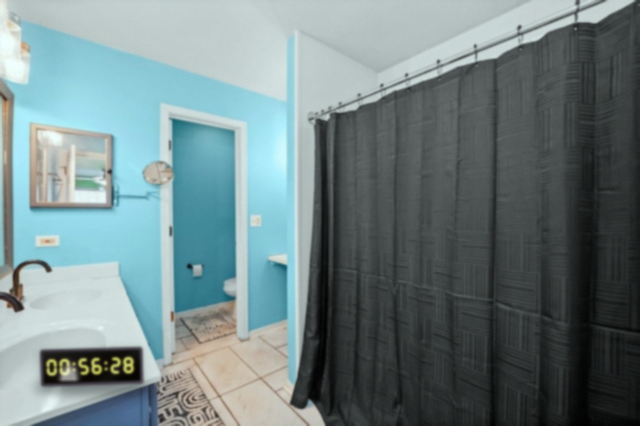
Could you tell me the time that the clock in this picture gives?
0:56:28
